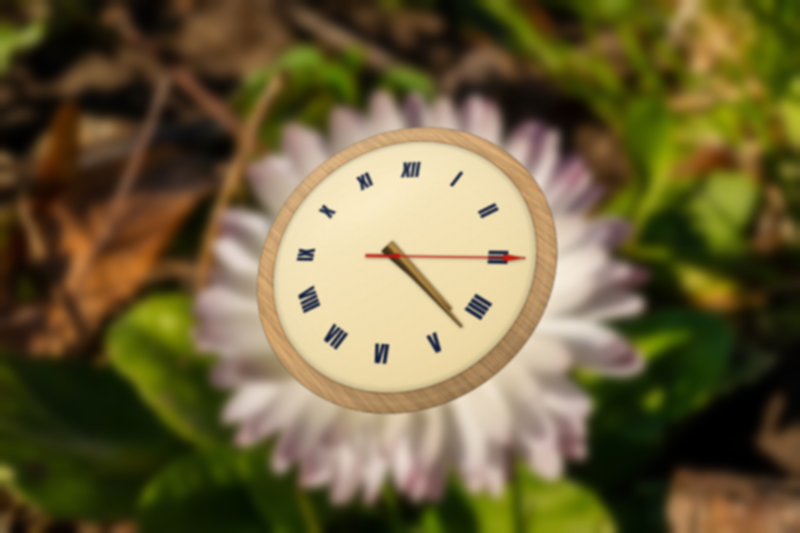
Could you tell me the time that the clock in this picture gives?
4:22:15
